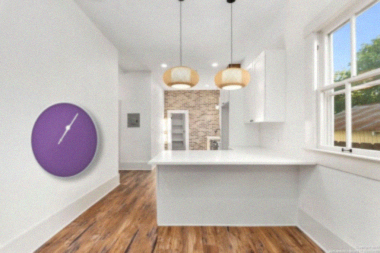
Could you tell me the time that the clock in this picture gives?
1:06
